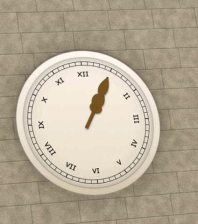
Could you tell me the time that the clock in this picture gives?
1:05
